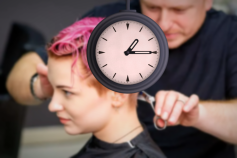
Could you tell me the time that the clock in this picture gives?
1:15
